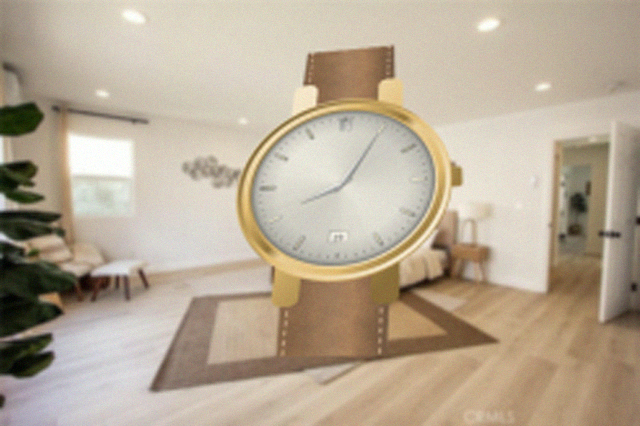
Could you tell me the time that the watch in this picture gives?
8:05
